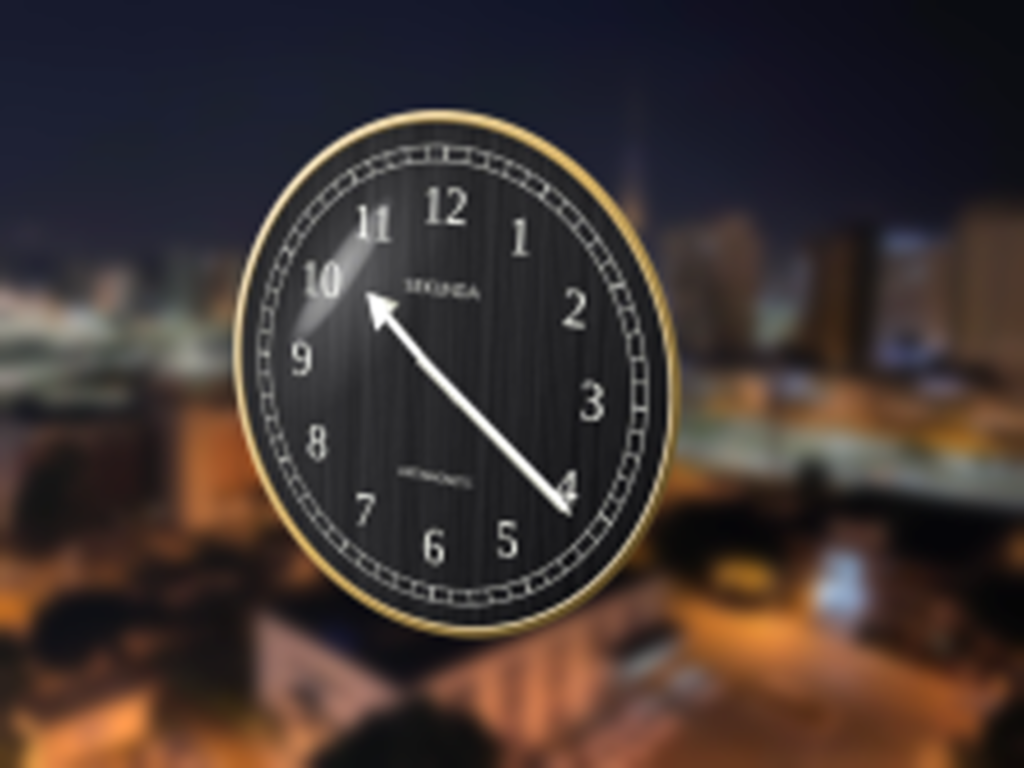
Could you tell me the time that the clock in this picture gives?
10:21
